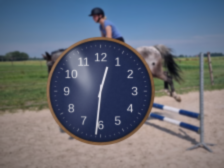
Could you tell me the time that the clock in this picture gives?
12:31
